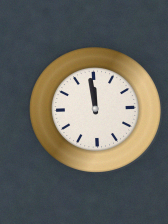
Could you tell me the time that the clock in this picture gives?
11:59
